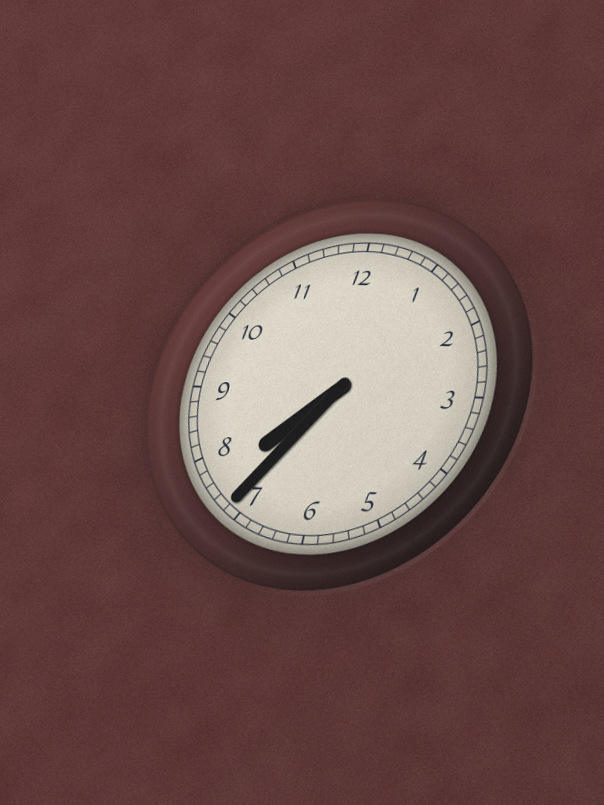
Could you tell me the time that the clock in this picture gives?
7:36
